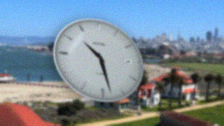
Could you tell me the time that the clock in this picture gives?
10:28
